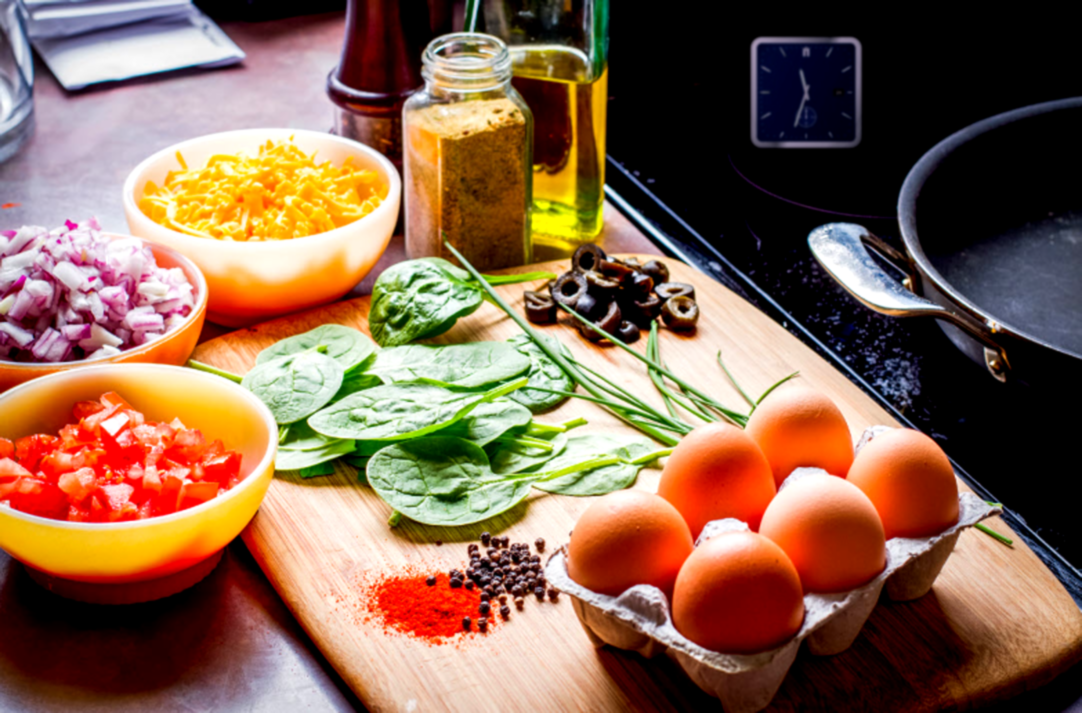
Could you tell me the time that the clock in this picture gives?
11:33
